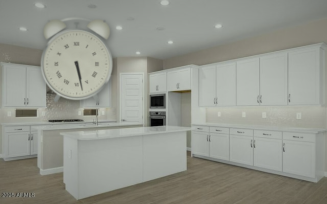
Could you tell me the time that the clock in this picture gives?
5:28
